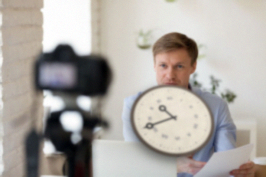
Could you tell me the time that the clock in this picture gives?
10:42
